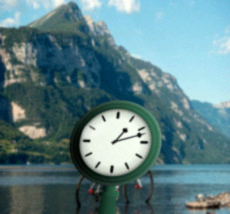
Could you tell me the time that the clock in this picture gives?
1:12
